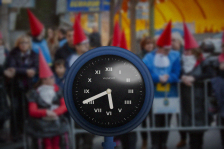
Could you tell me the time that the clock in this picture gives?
5:41
